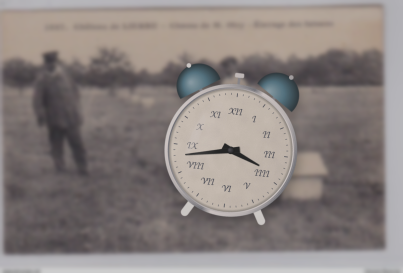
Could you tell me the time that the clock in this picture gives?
3:43
